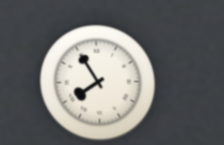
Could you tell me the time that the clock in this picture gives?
7:55
